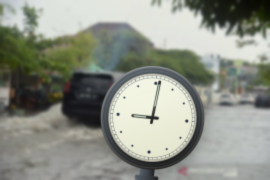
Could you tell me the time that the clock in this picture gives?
9:01
